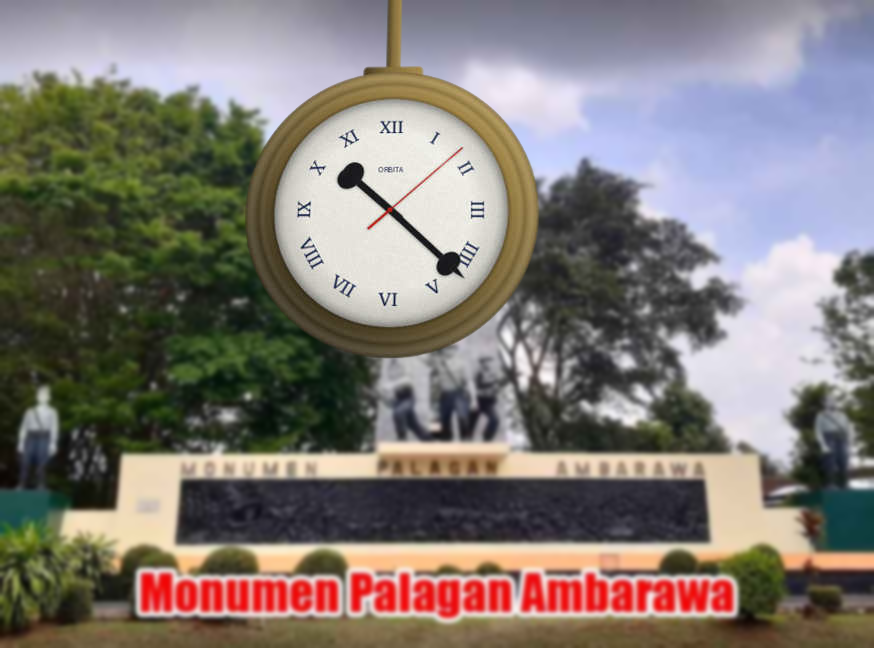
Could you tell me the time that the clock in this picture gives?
10:22:08
